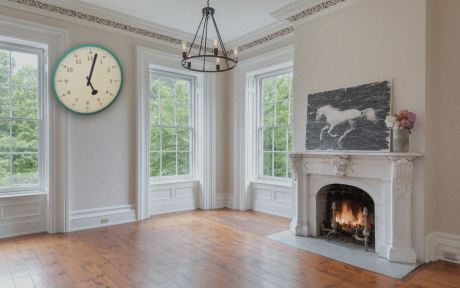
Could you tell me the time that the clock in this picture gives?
5:02
